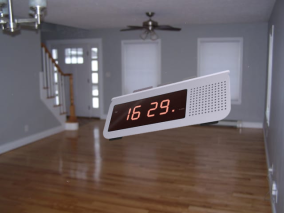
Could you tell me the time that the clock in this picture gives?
16:29
